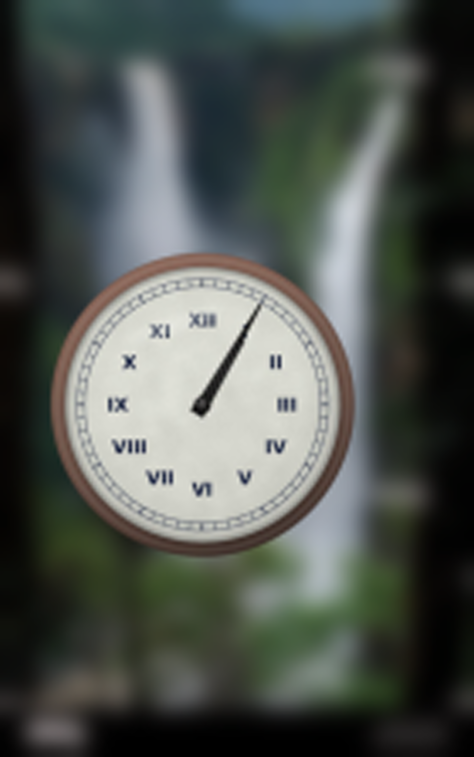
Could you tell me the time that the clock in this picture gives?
1:05
